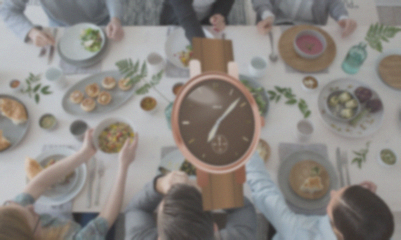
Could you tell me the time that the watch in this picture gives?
7:08
